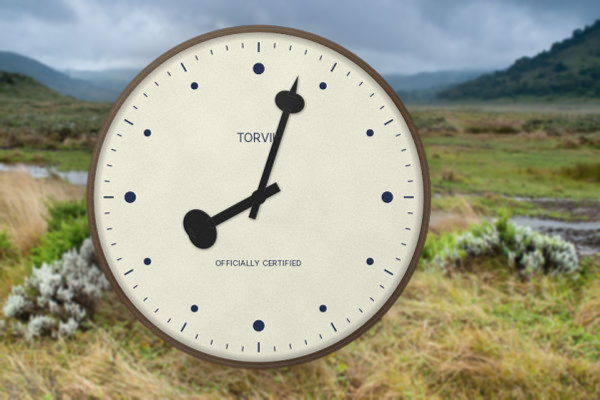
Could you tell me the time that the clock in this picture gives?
8:03
